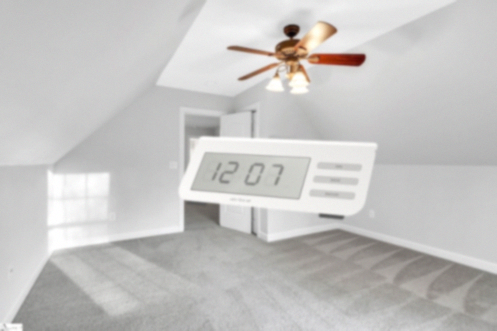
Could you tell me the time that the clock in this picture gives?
12:07
